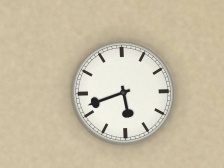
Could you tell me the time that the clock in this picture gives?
5:42
